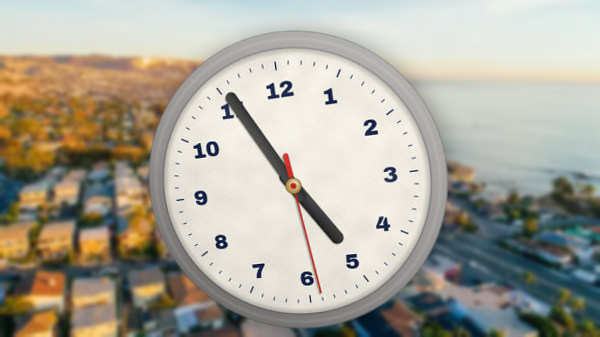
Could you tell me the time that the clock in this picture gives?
4:55:29
